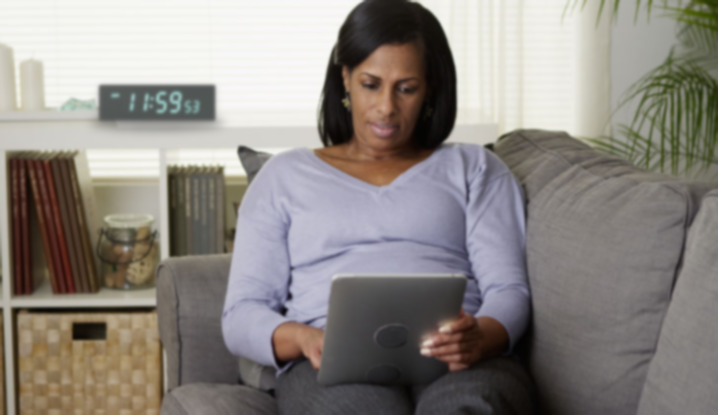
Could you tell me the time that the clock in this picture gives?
11:59
